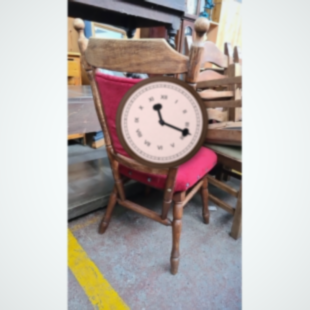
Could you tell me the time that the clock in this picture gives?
11:18
